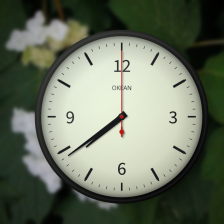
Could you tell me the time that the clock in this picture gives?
7:39:00
